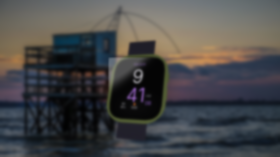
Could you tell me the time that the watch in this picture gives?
9:41
